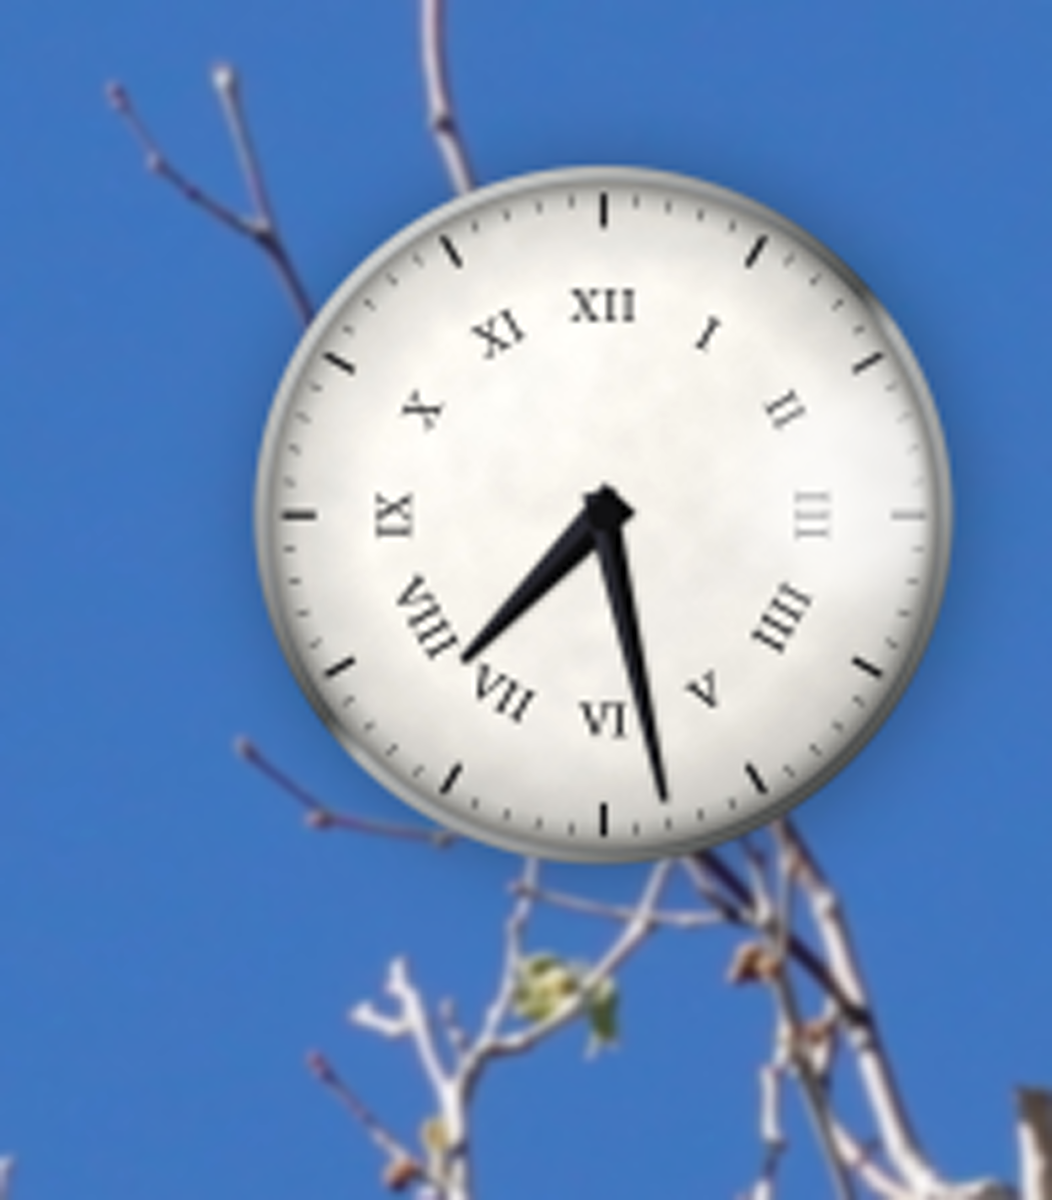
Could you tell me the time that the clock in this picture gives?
7:28
